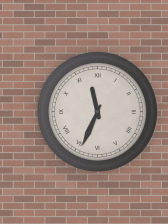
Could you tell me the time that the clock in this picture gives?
11:34
